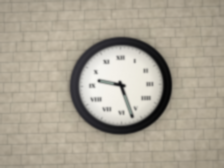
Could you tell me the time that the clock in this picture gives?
9:27
